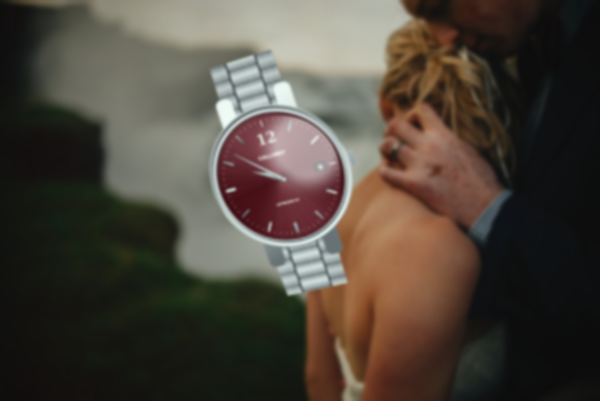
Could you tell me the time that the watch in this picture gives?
9:52
